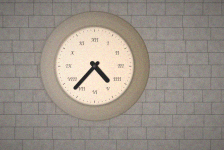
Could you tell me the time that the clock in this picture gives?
4:37
